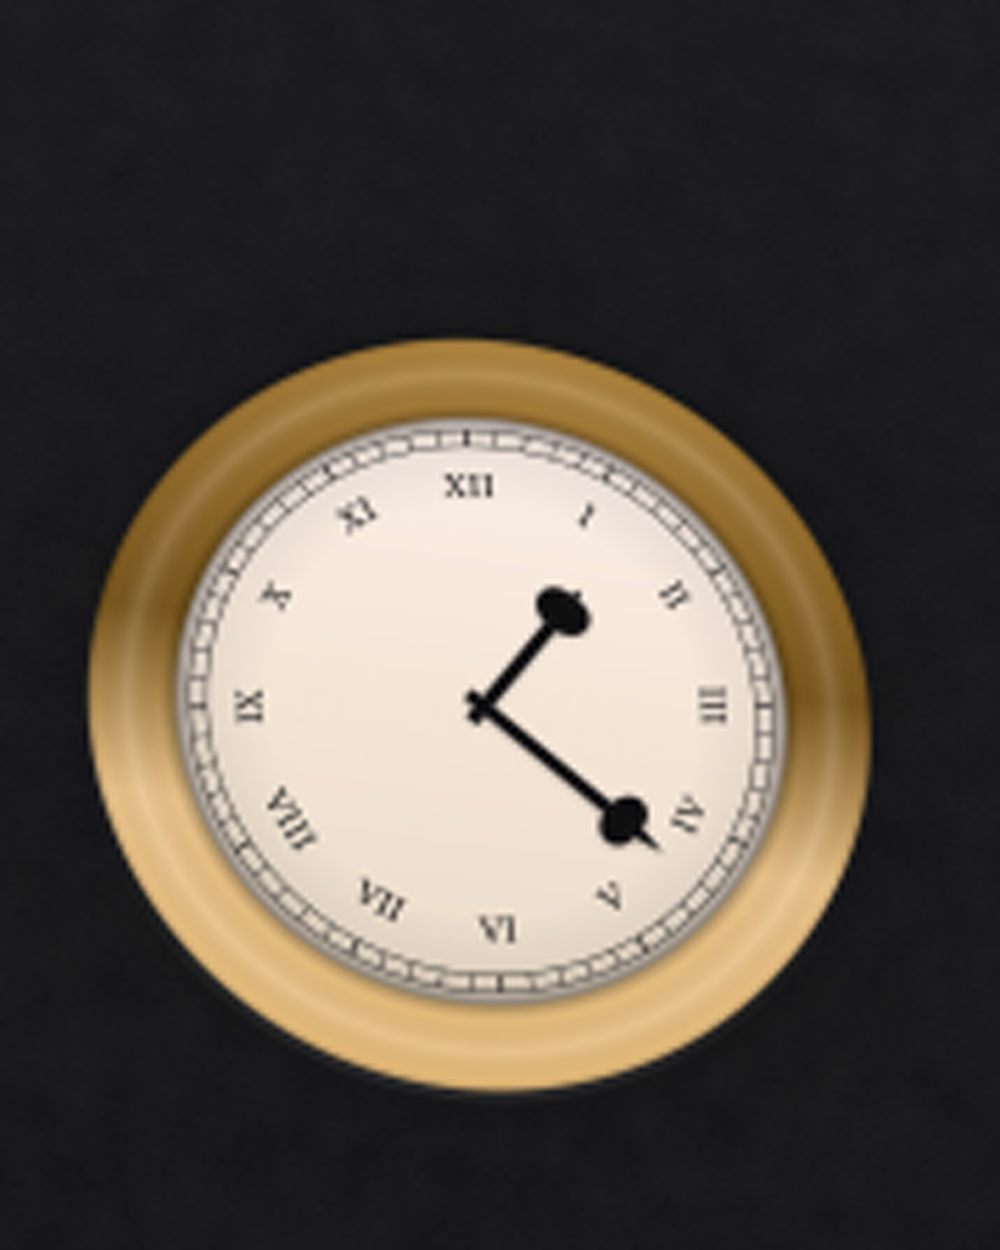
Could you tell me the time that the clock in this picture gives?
1:22
